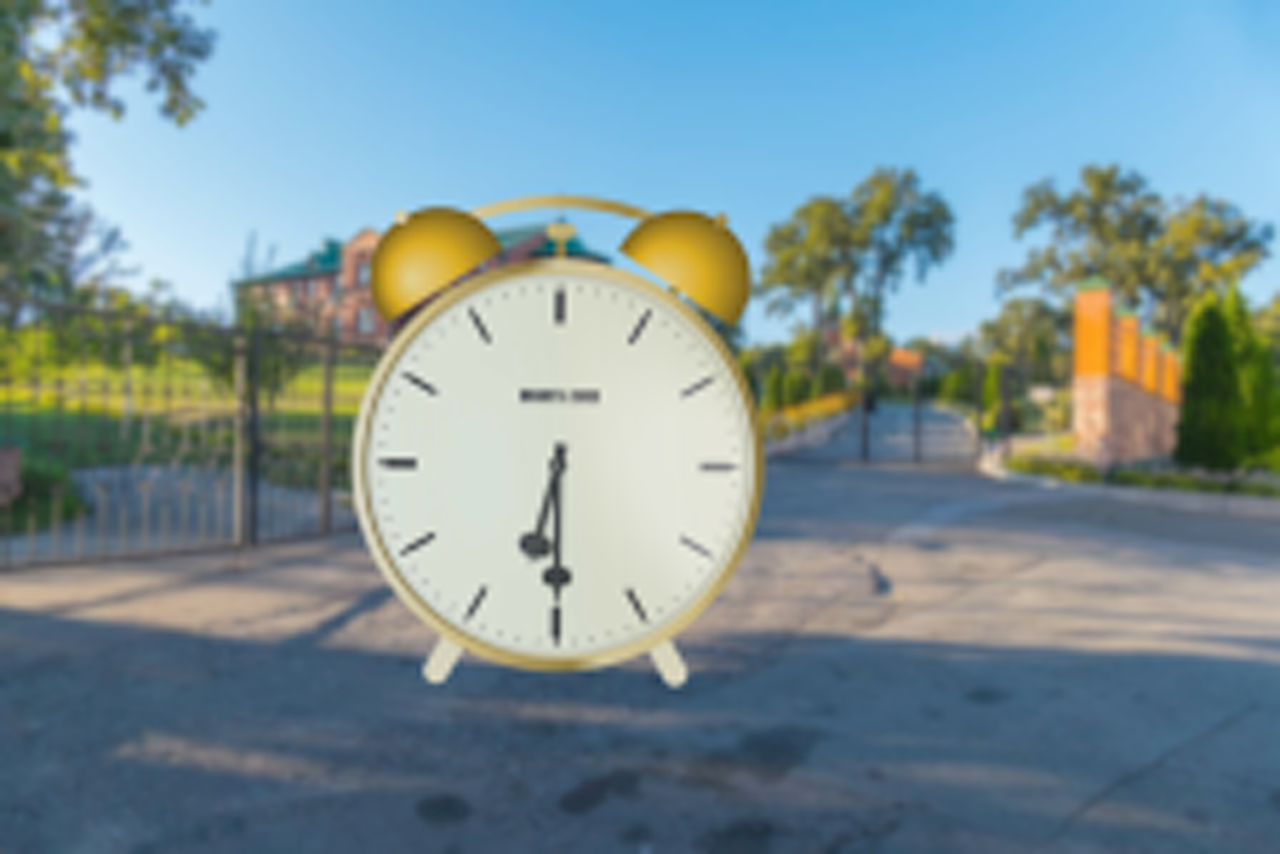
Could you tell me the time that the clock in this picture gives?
6:30
